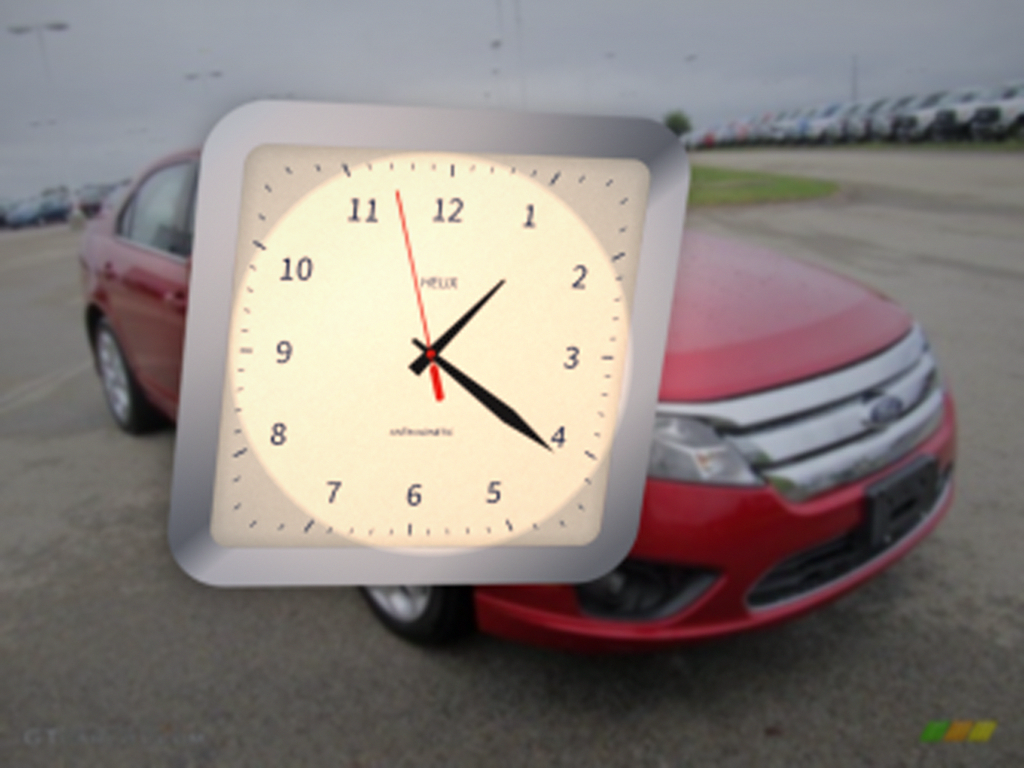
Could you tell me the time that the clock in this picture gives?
1:20:57
